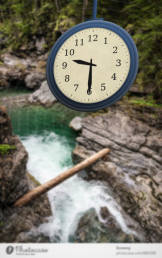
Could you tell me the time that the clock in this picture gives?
9:30
